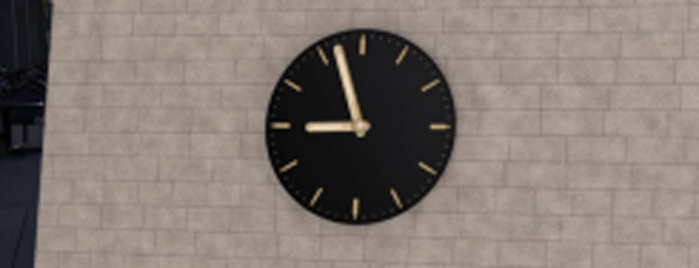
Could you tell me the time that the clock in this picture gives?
8:57
